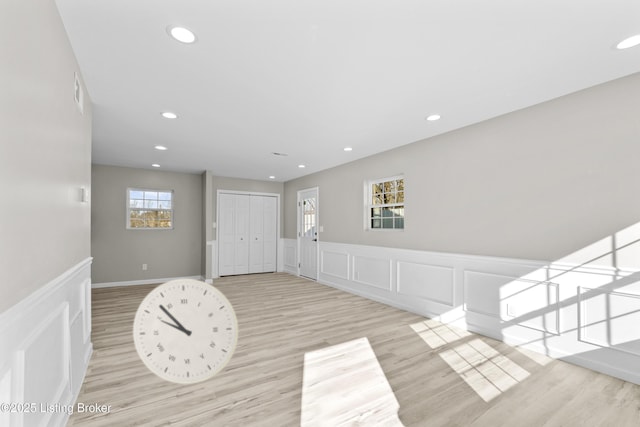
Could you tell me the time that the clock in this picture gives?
9:53
